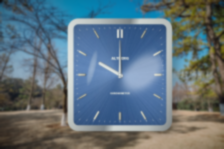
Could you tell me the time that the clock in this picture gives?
10:00
